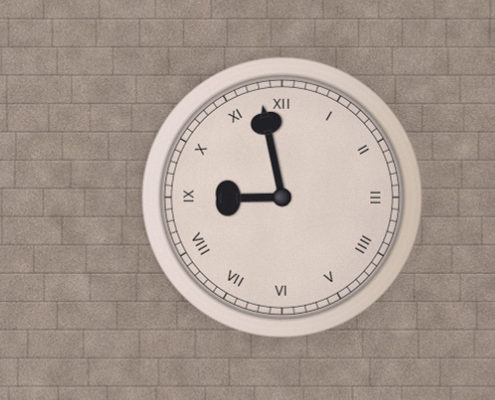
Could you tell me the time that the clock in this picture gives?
8:58
